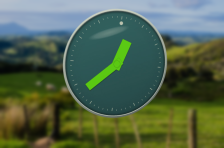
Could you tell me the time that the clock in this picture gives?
12:38
